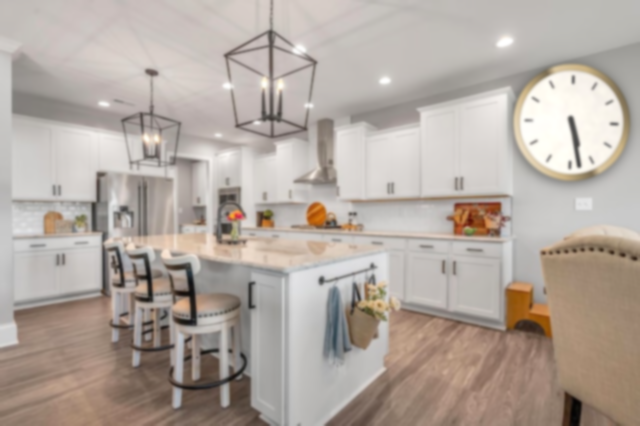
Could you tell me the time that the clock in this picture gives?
5:28
